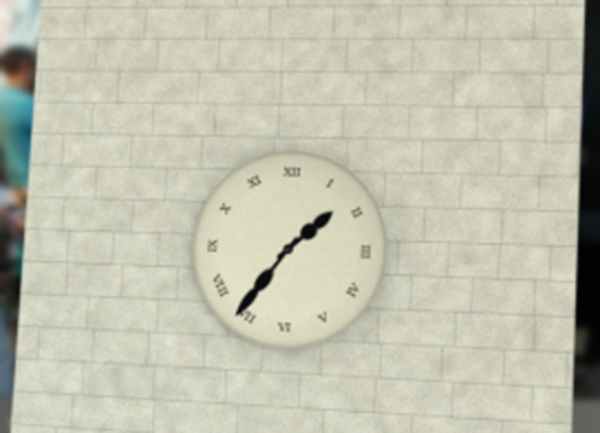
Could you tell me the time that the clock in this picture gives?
1:36
